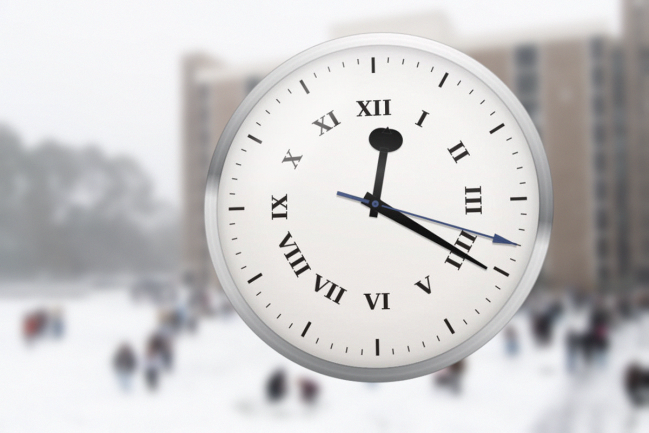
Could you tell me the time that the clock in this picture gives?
12:20:18
